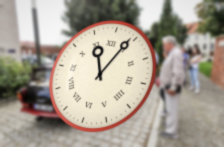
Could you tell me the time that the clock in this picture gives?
11:04
